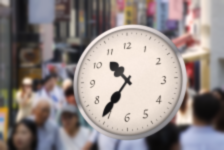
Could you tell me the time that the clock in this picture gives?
10:36
